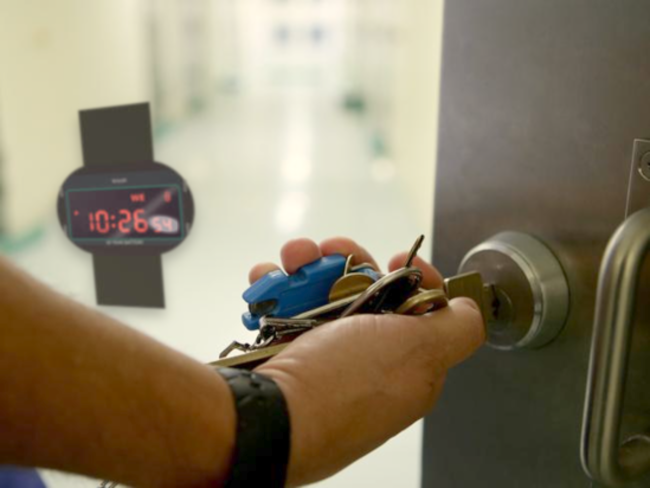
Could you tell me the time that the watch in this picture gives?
10:26:54
